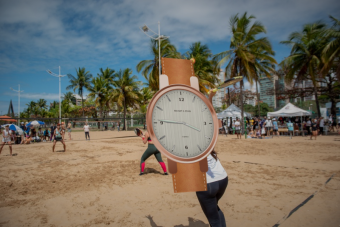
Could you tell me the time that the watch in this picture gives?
3:46
